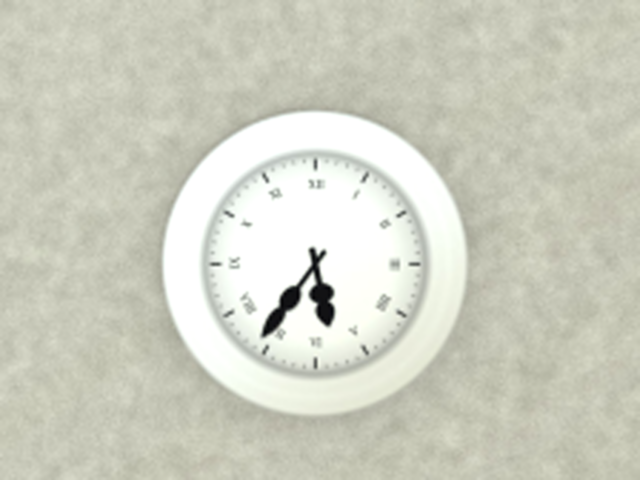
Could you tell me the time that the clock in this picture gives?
5:36
